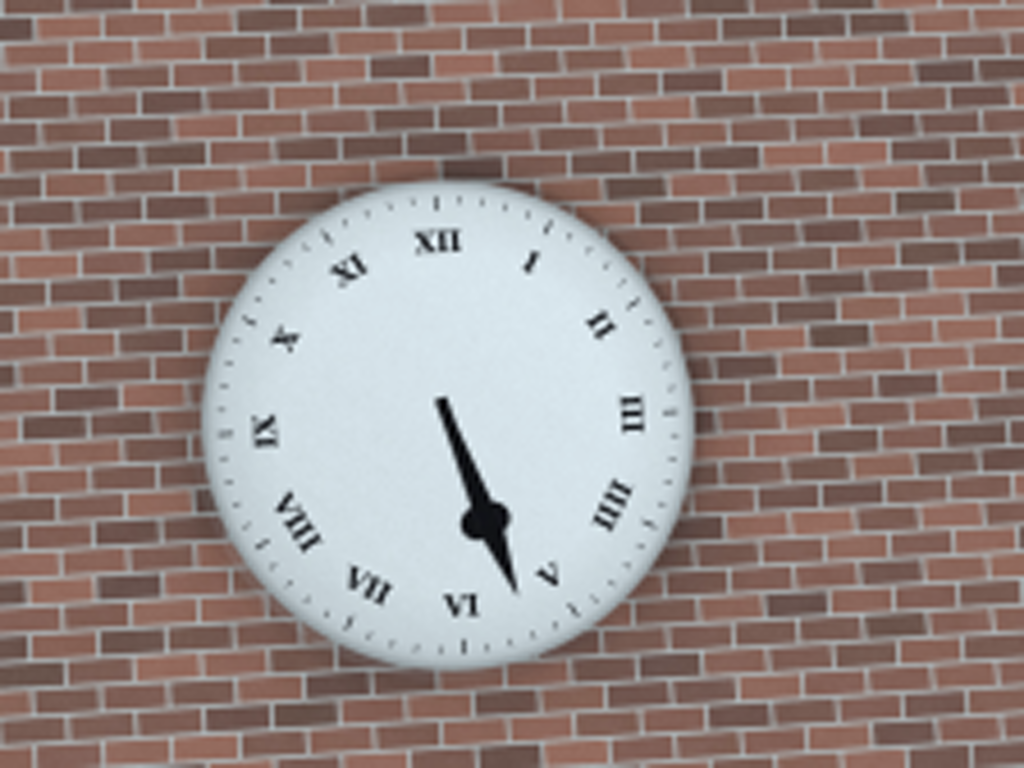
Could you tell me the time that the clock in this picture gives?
5:27
